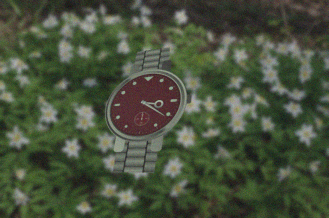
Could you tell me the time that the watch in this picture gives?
3:21
